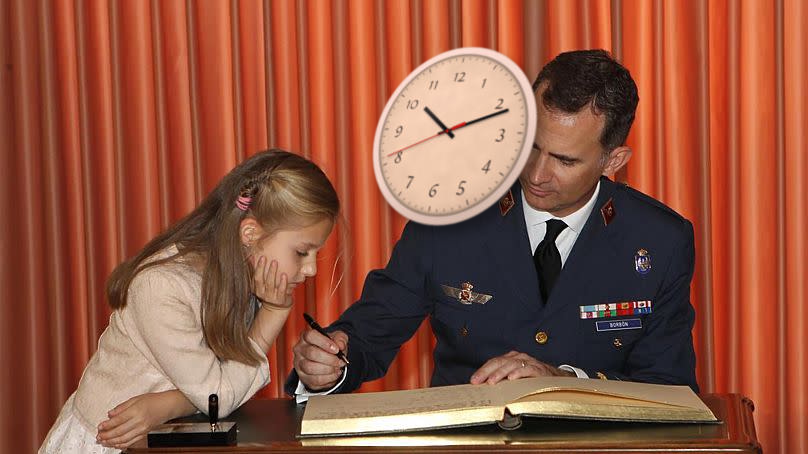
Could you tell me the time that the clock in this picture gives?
10:11:41
